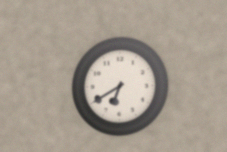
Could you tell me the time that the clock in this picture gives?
6:40
